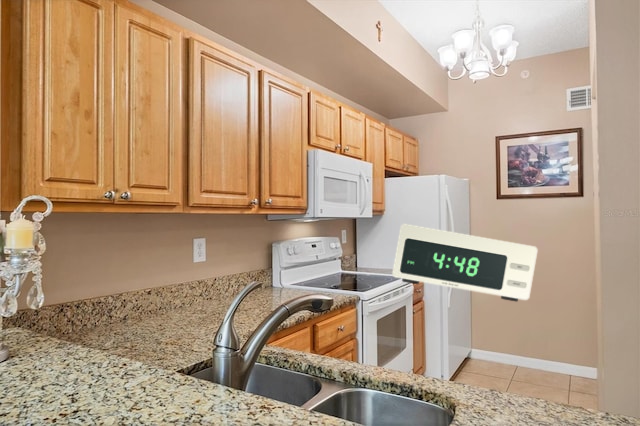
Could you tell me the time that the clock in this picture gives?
4:48
